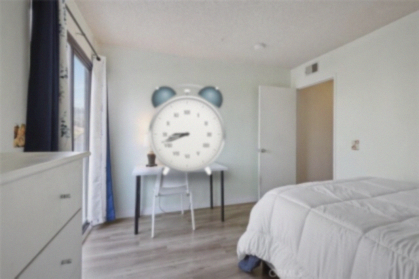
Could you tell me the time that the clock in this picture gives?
8:42
